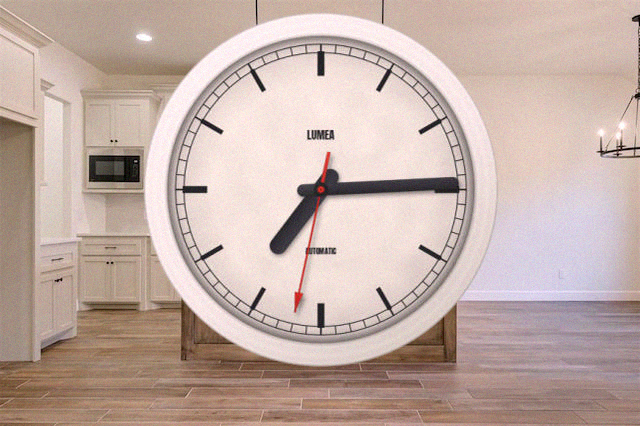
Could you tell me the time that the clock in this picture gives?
7:14:32
